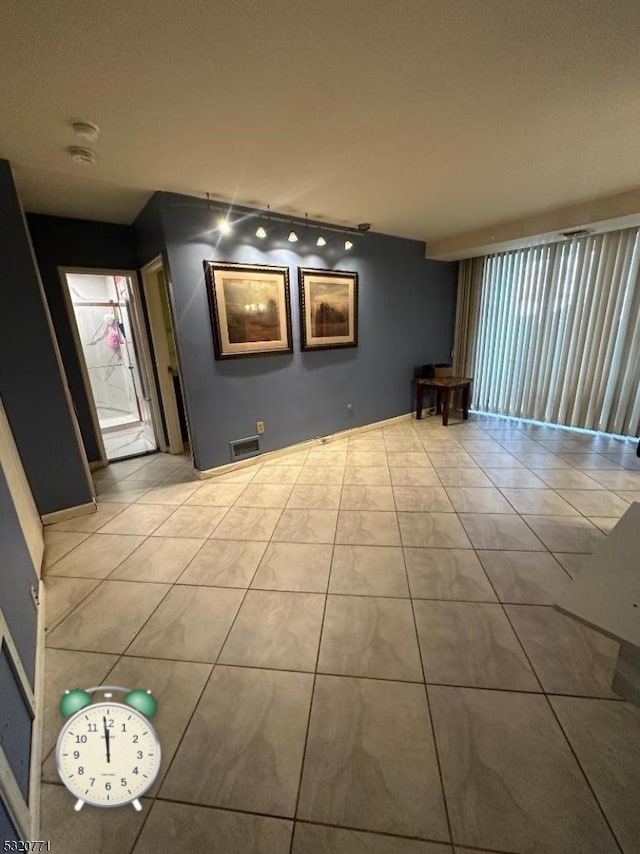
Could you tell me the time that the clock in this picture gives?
11:59
